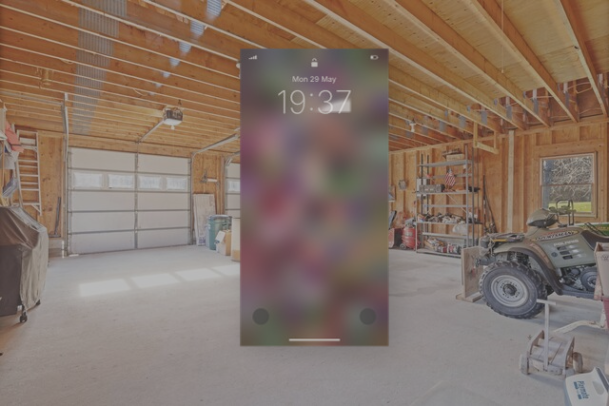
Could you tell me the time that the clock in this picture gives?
19:37
